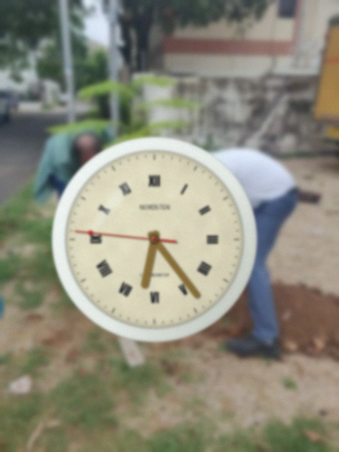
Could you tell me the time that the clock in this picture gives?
6:23:46
